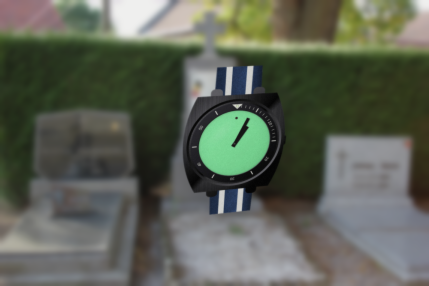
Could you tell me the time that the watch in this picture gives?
1:04
